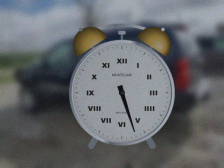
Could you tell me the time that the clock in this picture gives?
5:27
